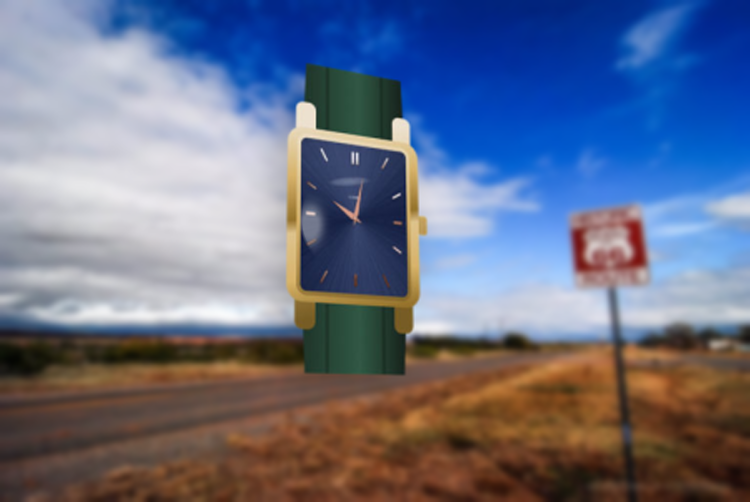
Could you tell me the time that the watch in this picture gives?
10:02
